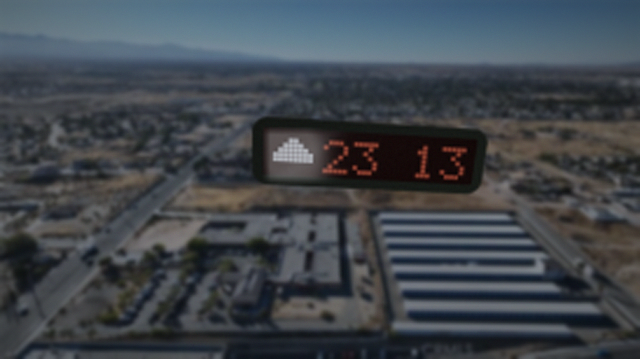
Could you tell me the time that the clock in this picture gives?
23:13
